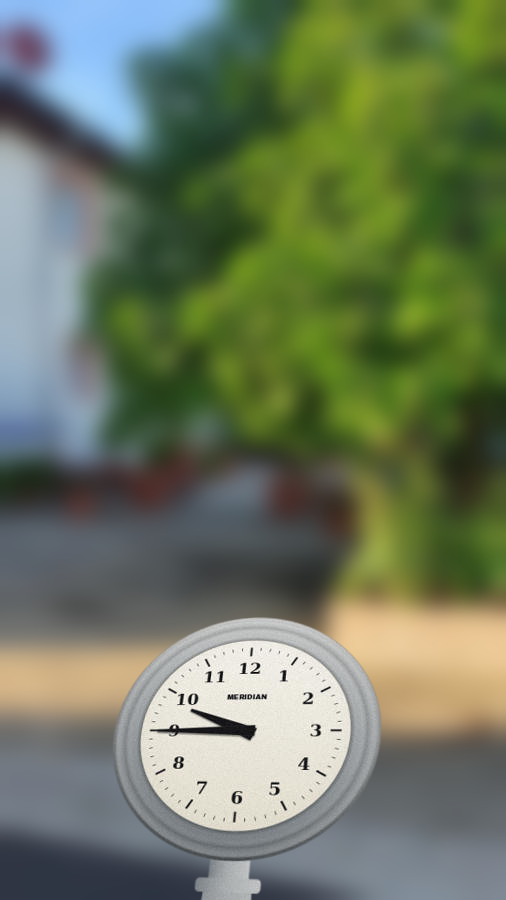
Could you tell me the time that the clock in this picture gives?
9:45
